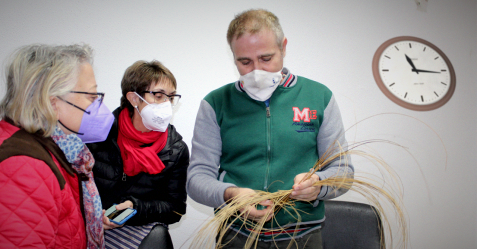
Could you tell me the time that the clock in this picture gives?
11:16
